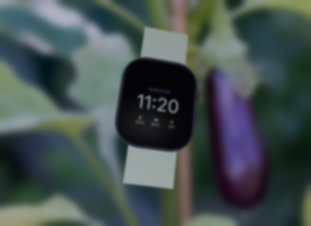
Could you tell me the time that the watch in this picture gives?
11:20
